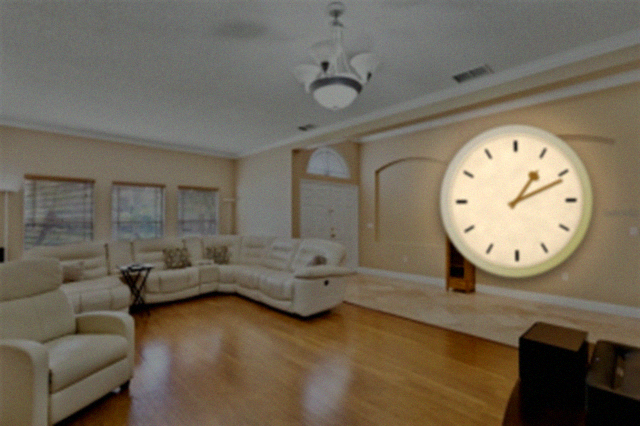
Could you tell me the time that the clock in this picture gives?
1:11
